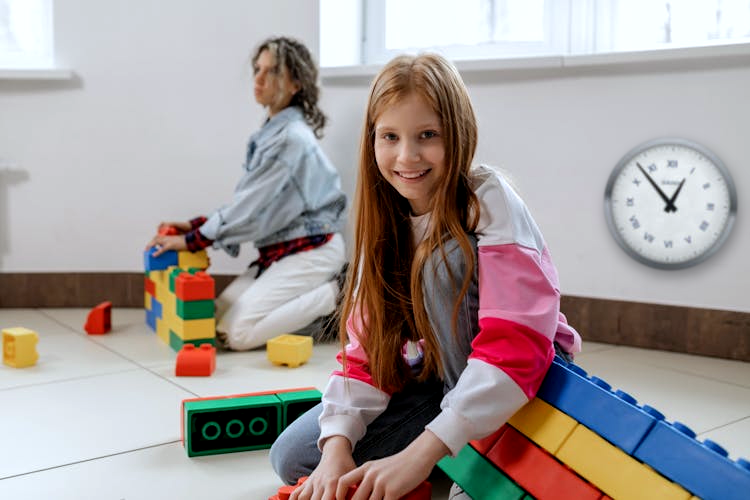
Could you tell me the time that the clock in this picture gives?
12:53
